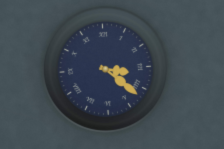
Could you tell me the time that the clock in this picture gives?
3:22
